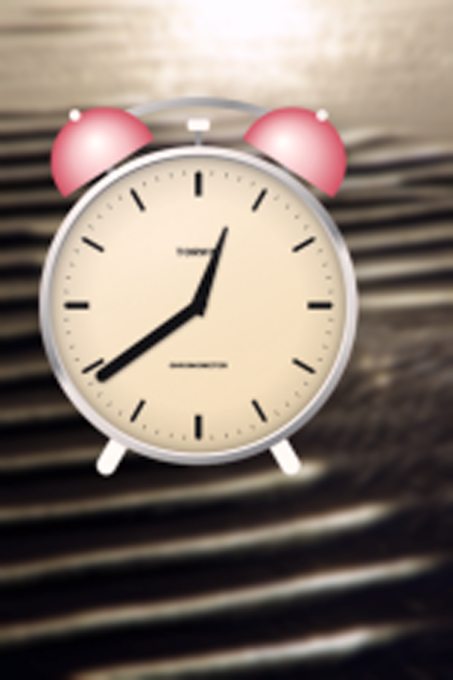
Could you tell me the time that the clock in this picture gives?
12:39
